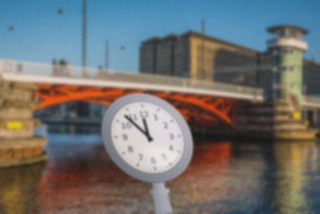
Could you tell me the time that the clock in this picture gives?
11:53
